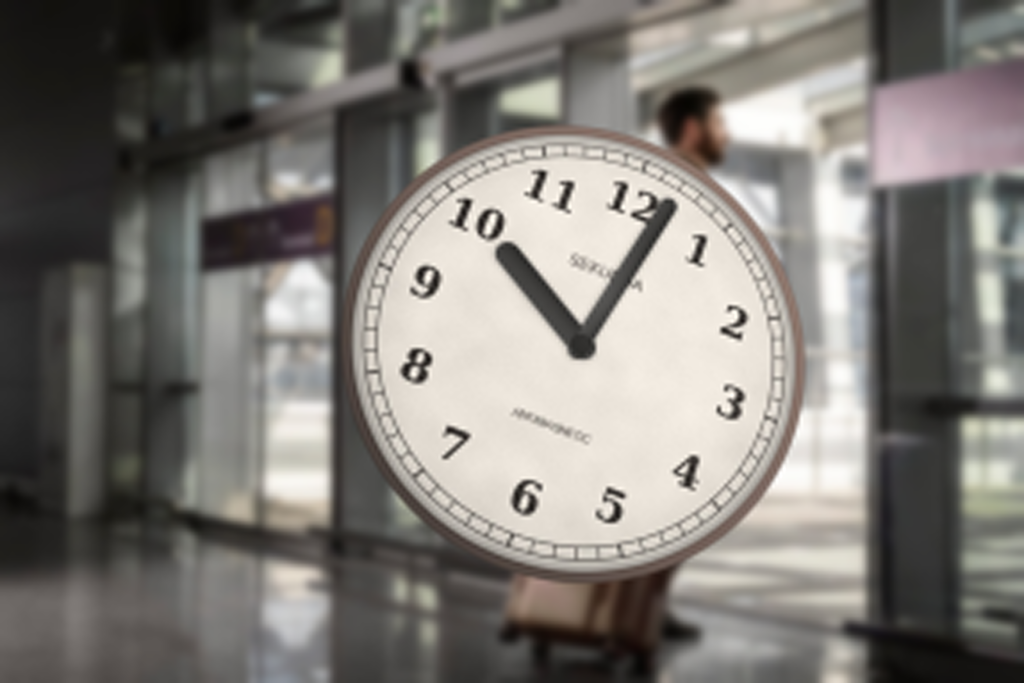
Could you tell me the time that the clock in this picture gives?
10:02
